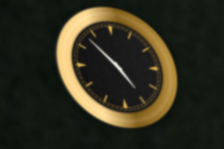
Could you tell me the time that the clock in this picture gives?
4:53
